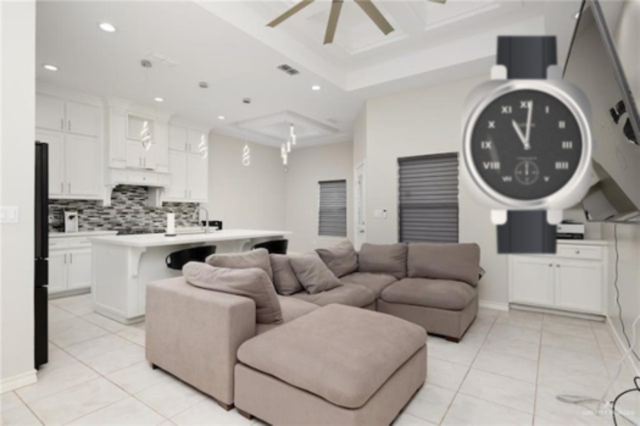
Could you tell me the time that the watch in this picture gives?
11:01
